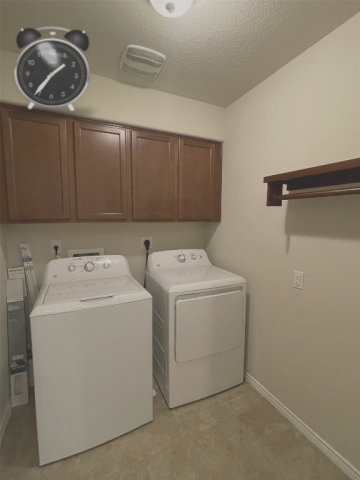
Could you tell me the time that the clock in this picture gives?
1:36
